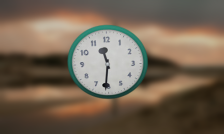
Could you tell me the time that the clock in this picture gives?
11:31
